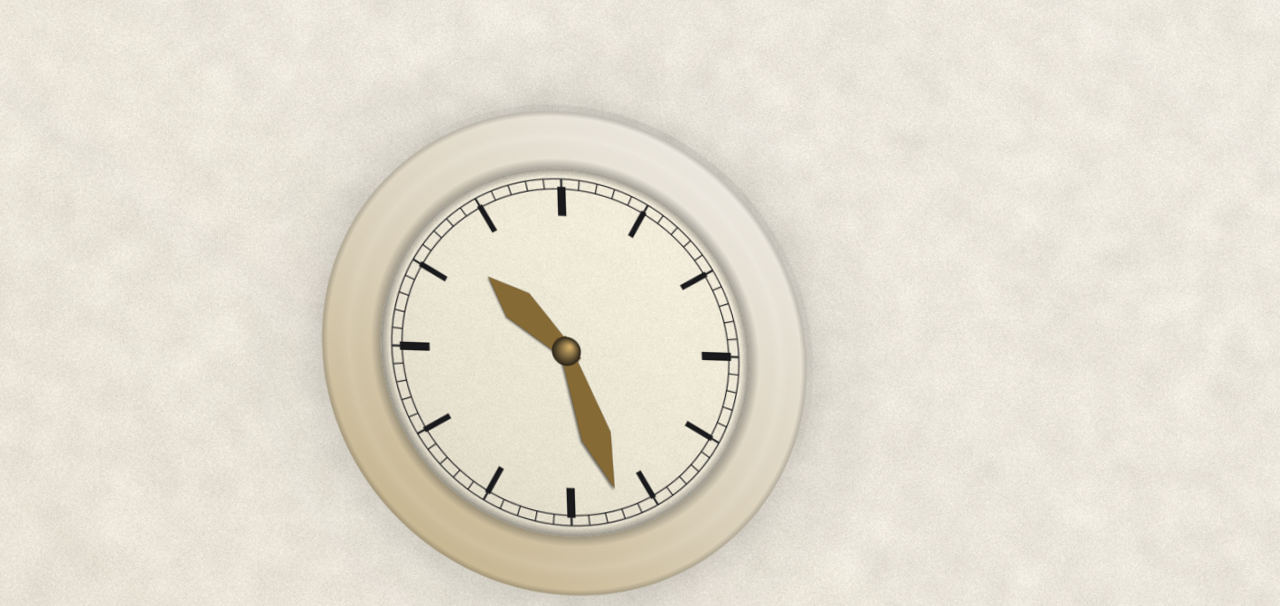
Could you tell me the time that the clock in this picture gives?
10:27
